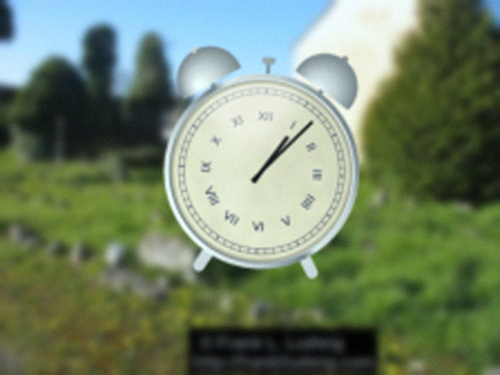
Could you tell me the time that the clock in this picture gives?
1:07
